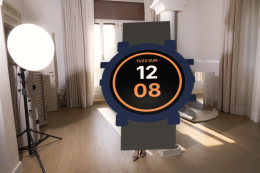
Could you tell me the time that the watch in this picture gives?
12:08
